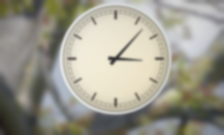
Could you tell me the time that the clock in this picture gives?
3:07
